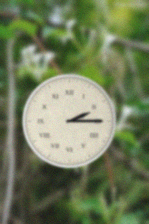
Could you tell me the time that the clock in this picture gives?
2:15
